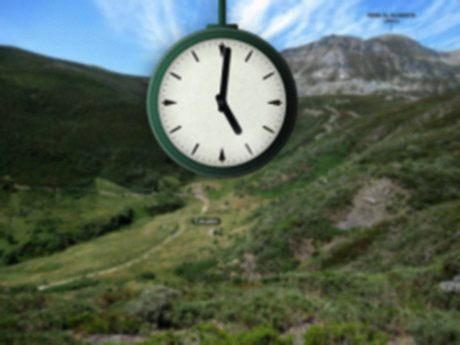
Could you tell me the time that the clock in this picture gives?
5:01
